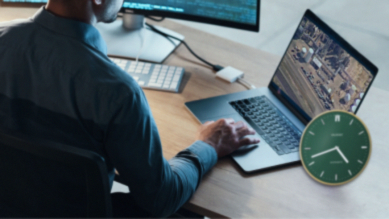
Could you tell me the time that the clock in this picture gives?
4:42
